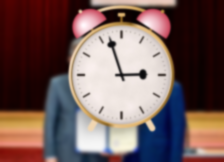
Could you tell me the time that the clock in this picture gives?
2:57
